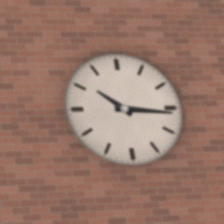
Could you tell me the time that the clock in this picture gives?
10:16
